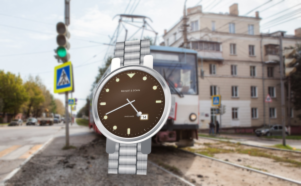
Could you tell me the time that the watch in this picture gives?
4:41
